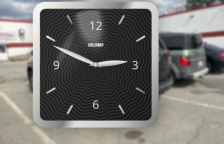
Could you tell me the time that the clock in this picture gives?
2:49
